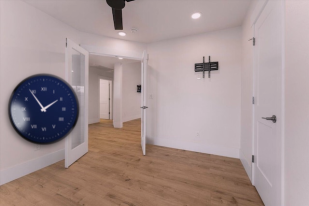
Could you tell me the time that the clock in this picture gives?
1:54
